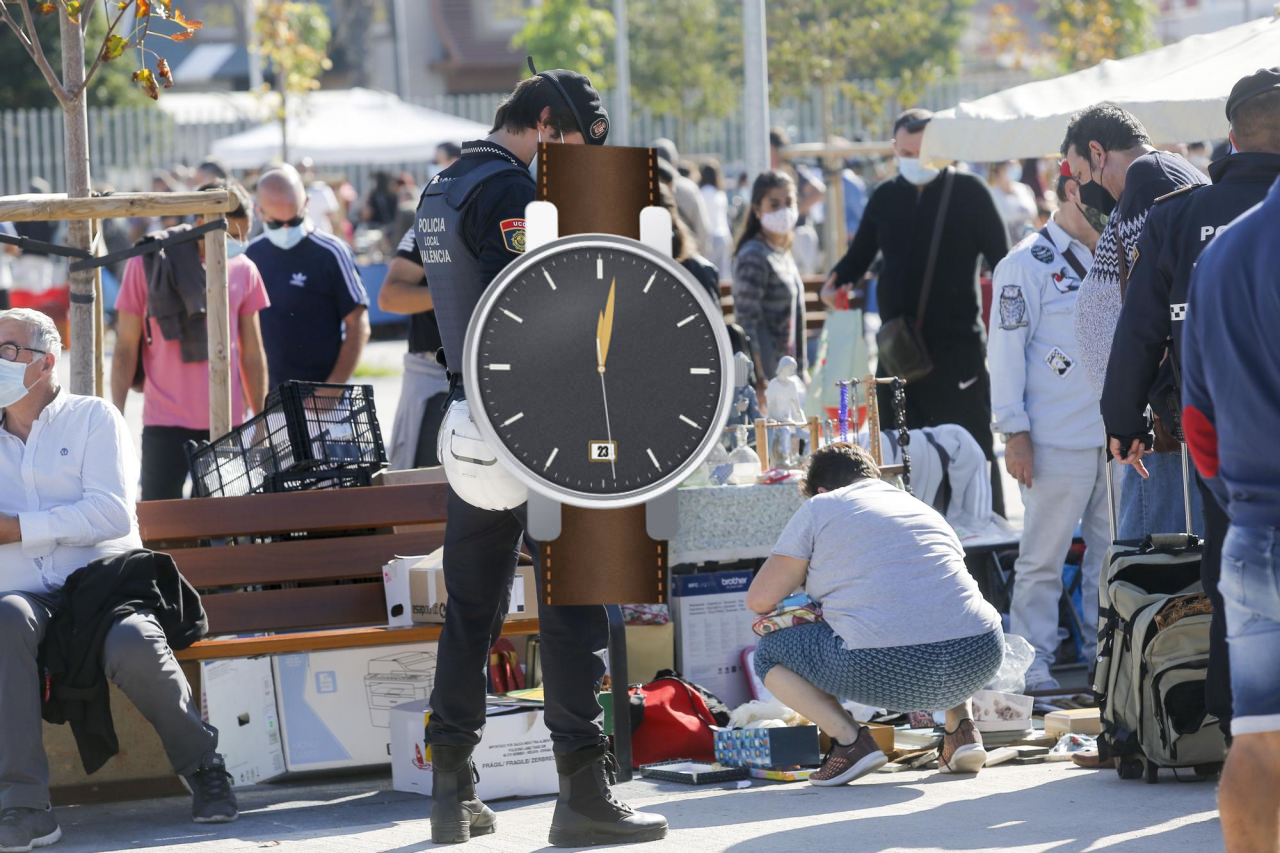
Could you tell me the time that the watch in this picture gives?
12:01:29
